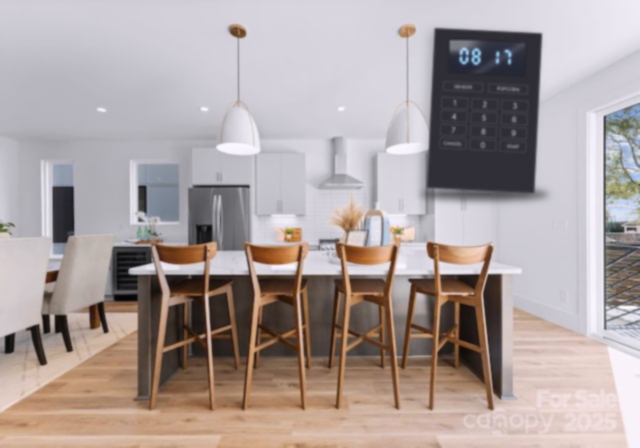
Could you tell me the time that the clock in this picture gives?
8:17
